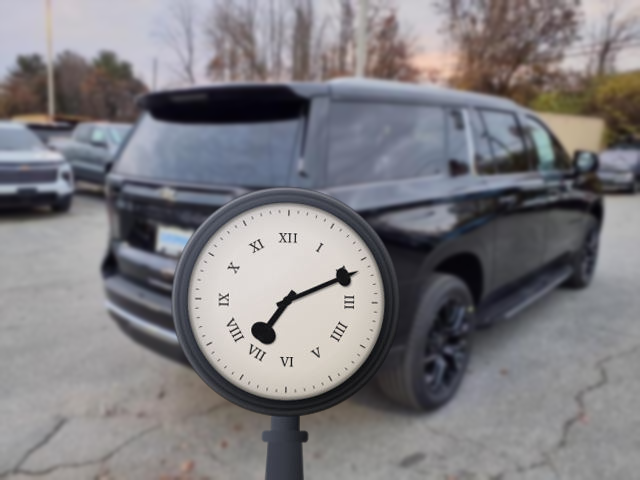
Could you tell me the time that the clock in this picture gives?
7:11
